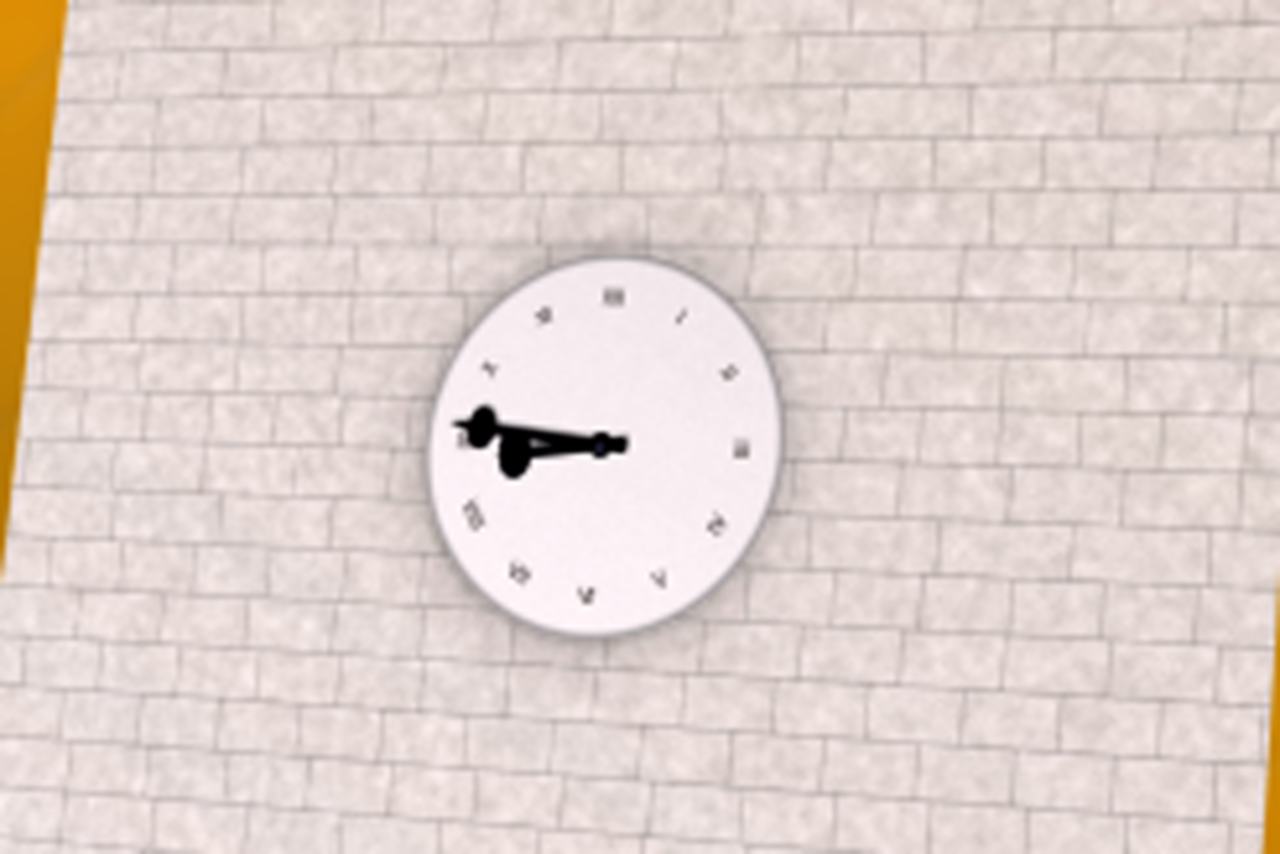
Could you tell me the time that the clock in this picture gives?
8:46
